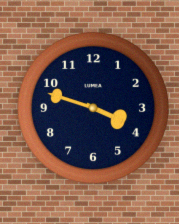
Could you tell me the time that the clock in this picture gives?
3:48
